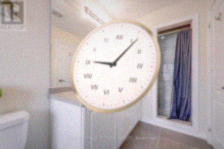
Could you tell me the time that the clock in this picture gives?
9:06
